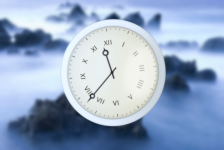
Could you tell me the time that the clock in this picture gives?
11:38
